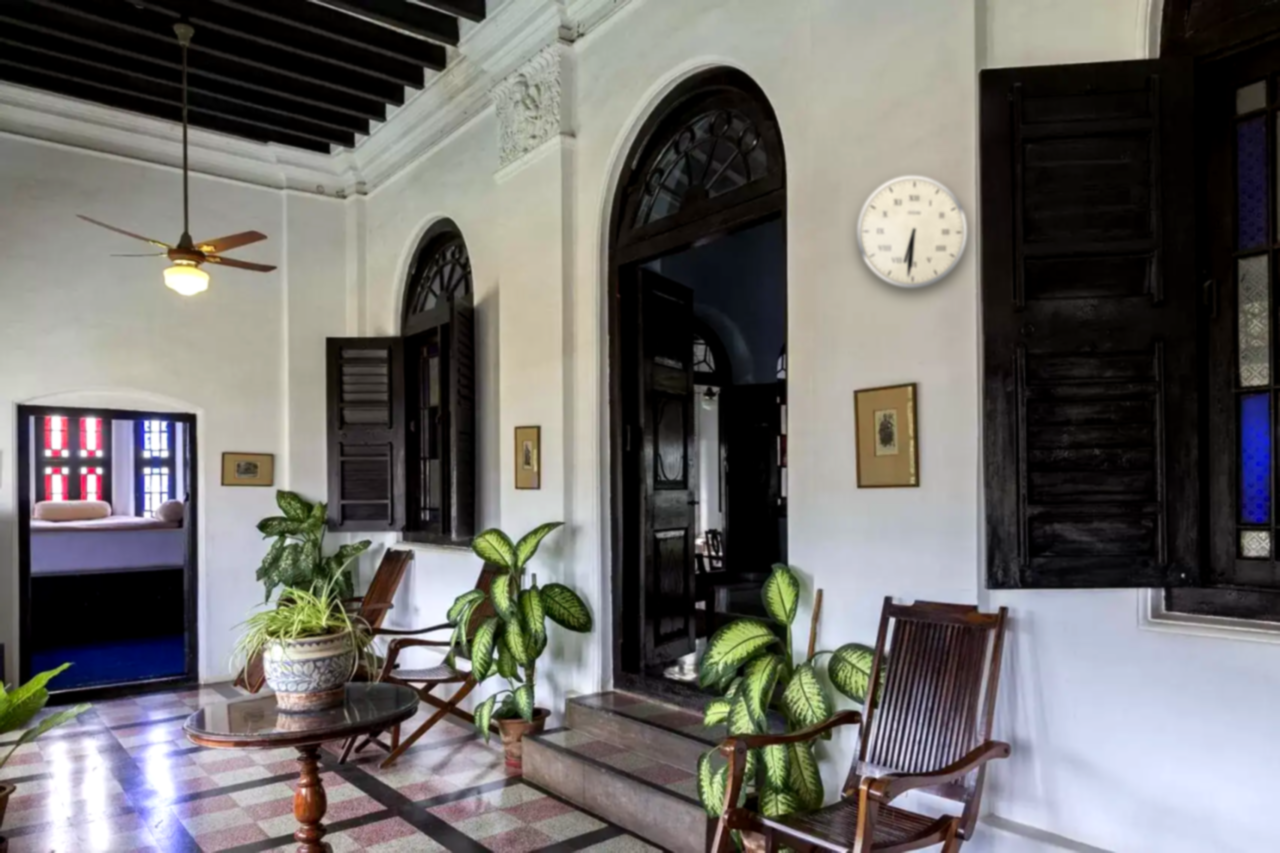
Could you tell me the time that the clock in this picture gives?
6:31
